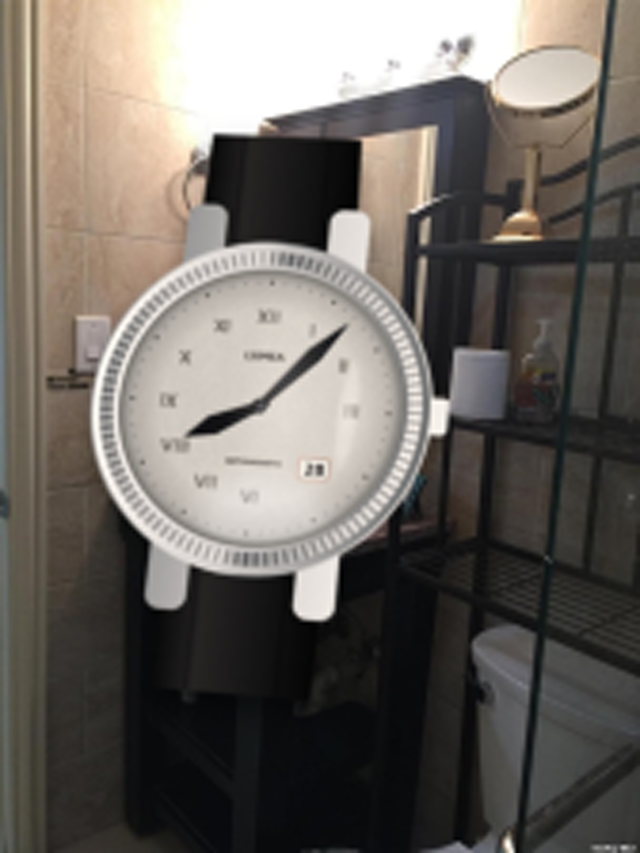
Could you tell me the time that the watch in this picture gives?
8:07
